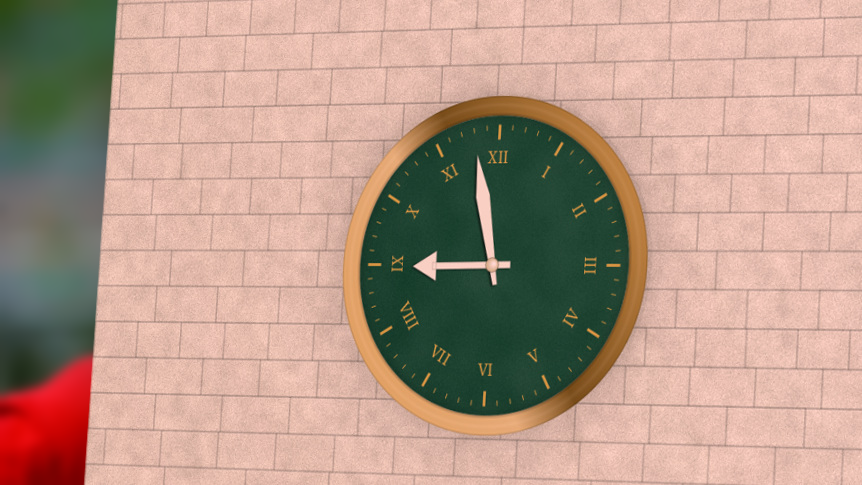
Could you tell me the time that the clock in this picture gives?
8:58
